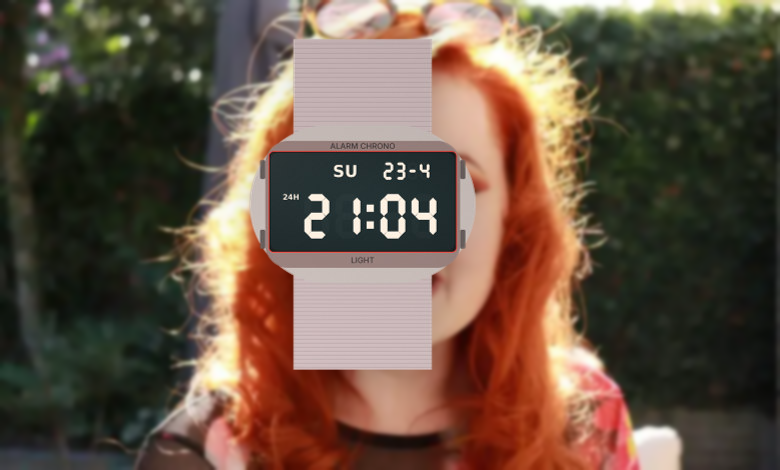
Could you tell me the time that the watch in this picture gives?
21:04
